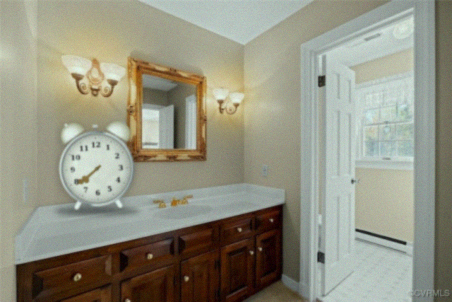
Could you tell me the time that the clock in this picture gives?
7:39
